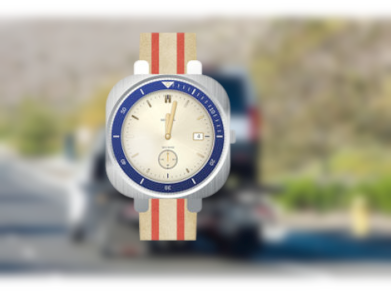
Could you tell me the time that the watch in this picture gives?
12:02
